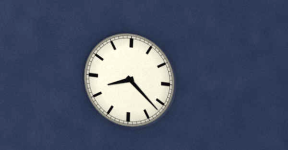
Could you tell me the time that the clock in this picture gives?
8:22
